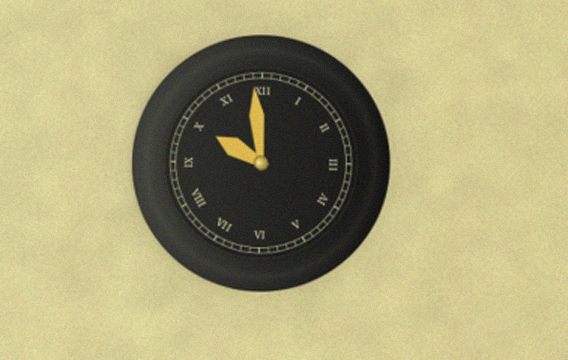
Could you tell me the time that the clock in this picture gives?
9:59
